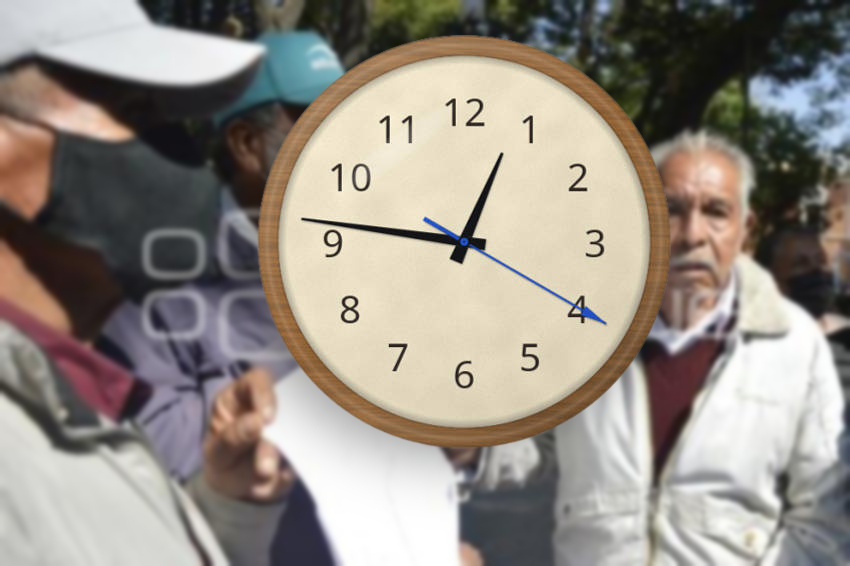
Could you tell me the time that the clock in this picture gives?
12:46:20
